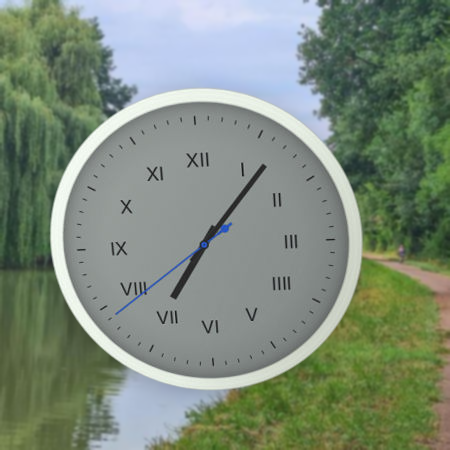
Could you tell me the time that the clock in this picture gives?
7:06:39
